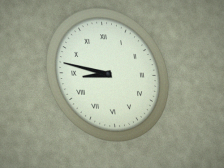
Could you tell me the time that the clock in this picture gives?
8:47
